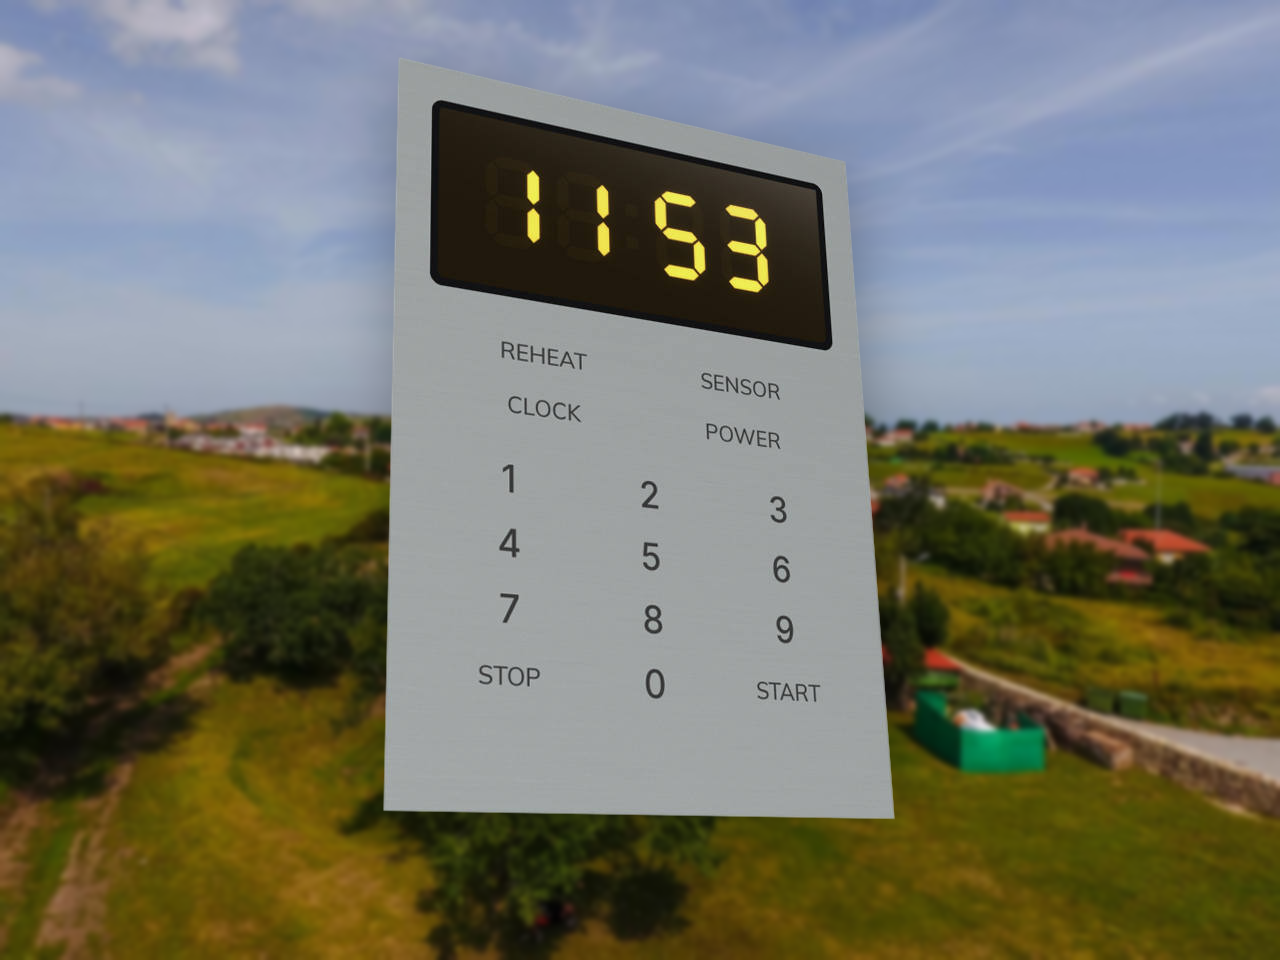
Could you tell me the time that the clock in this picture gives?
11:53
